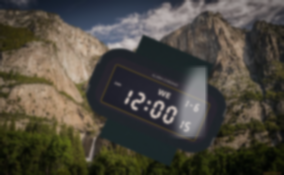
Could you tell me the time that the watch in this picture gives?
12:00
